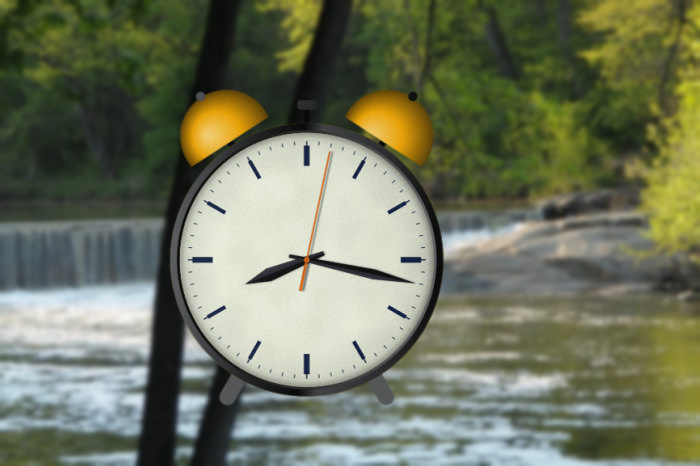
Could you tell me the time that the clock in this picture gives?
8:17:02
